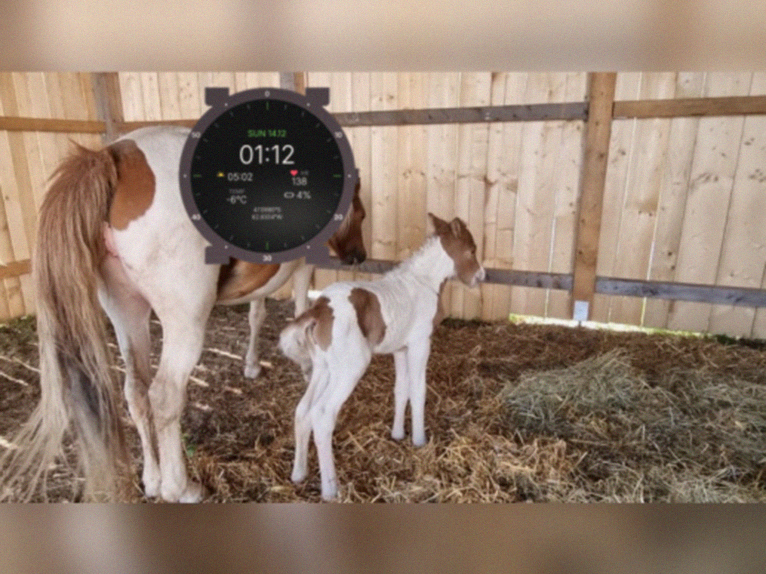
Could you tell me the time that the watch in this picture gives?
1:12
